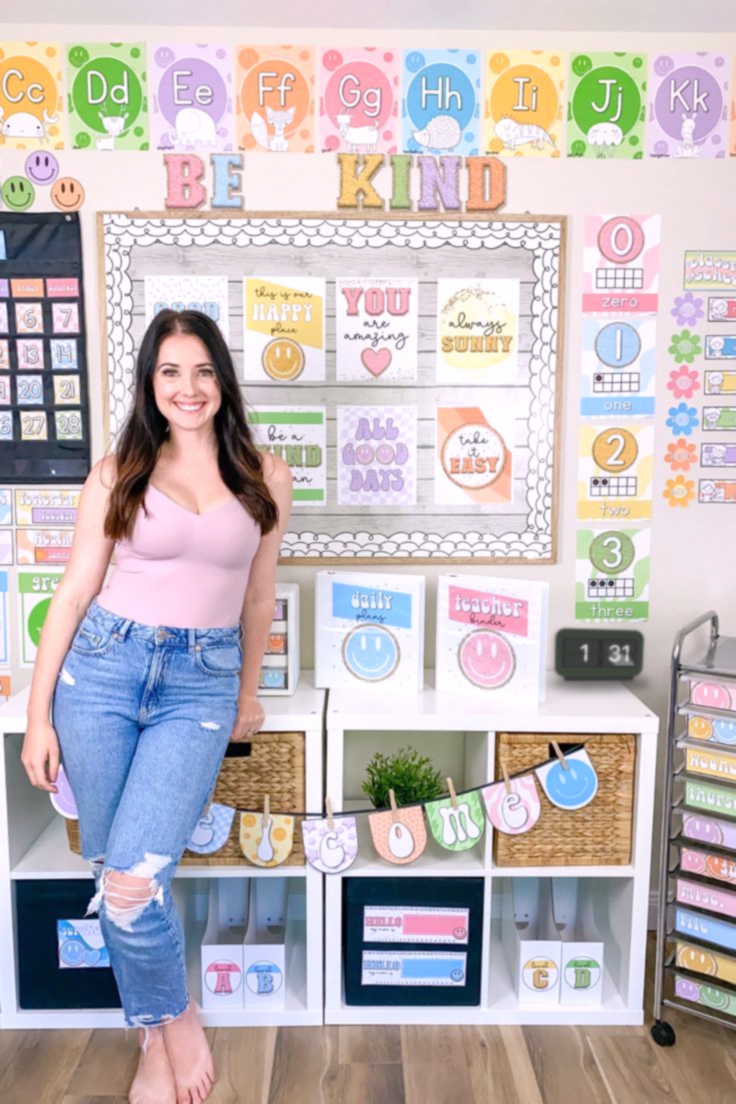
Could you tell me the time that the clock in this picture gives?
1:31
